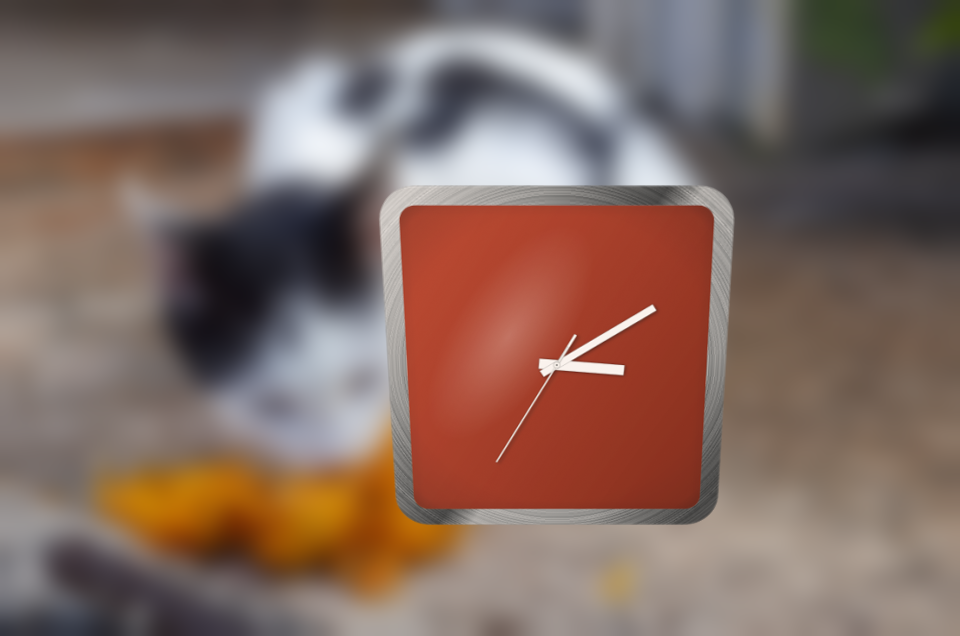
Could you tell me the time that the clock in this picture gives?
3:09:35
